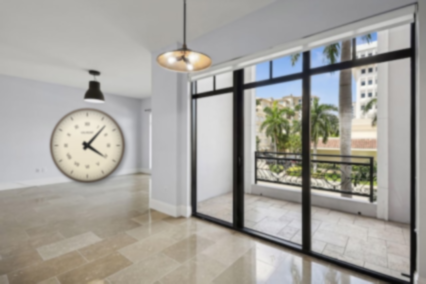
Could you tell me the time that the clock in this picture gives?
4:07
